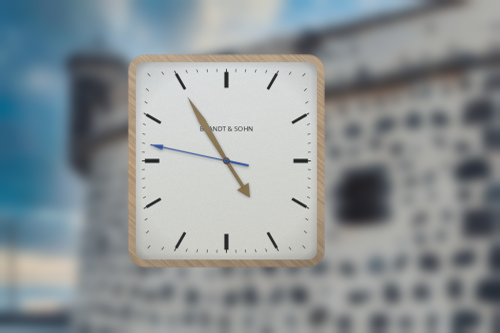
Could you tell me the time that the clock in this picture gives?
4:54:47
